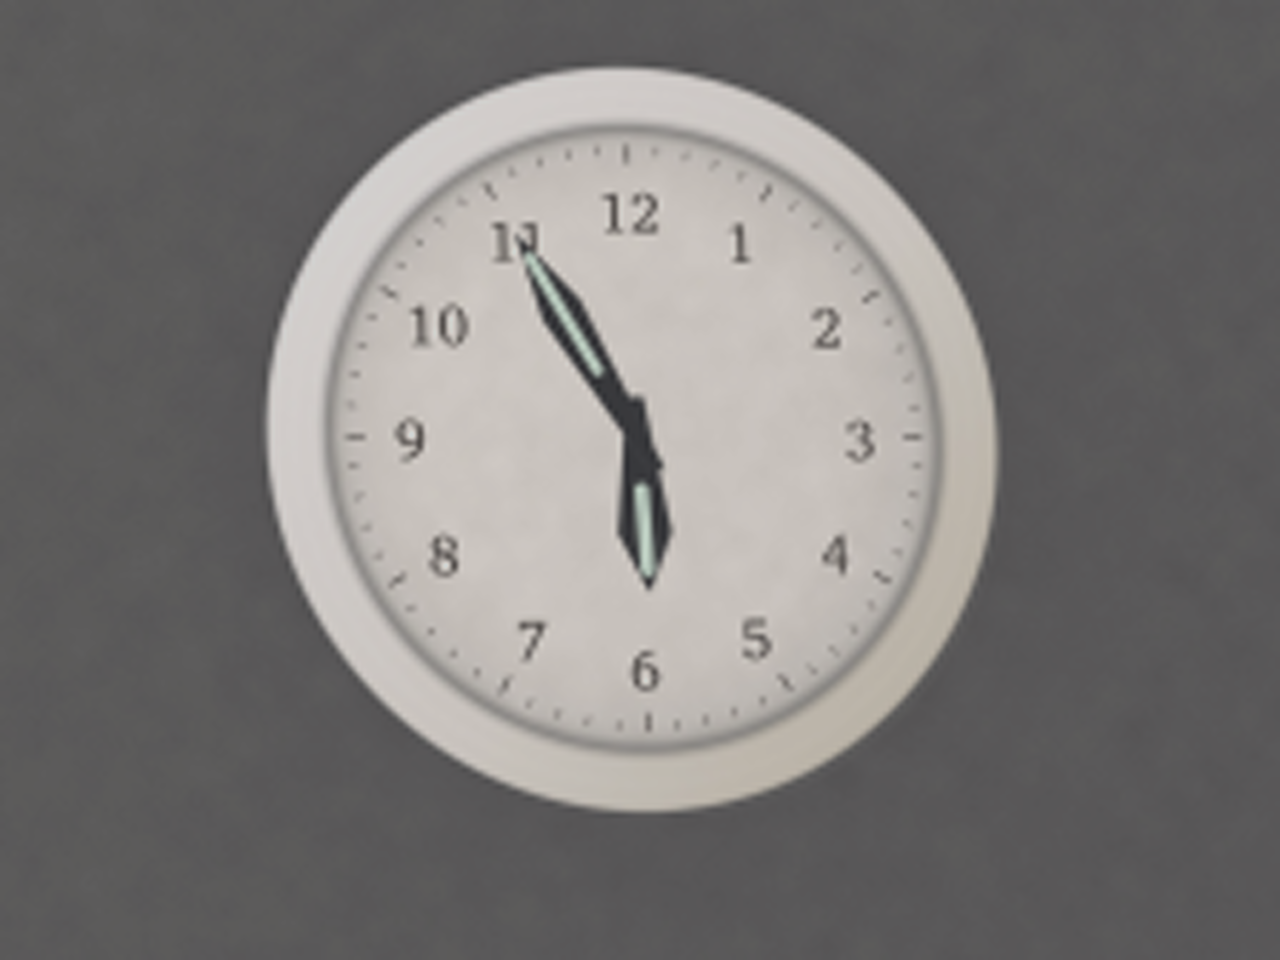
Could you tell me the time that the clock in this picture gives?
5:55
